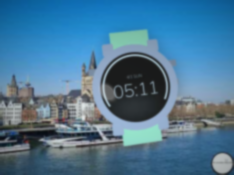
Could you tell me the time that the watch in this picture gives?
5:11
